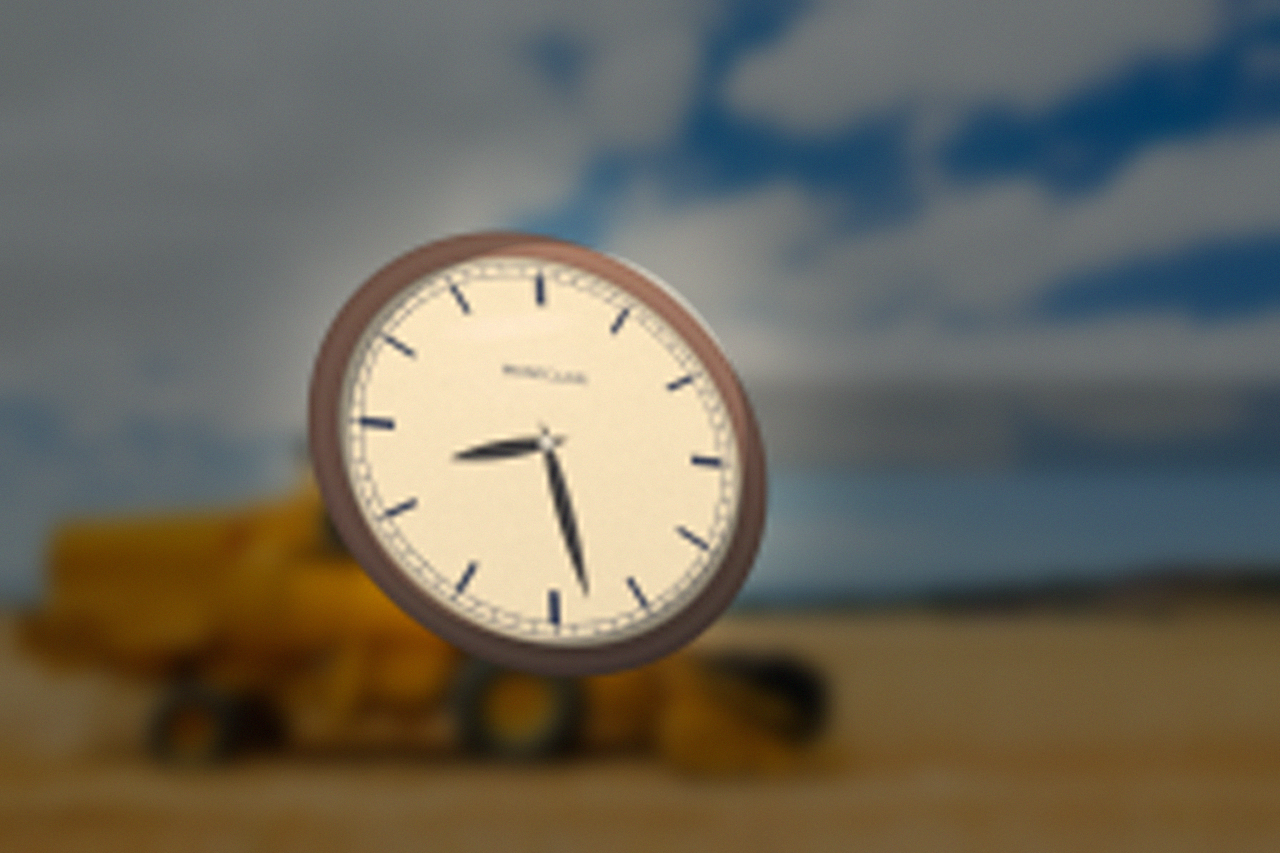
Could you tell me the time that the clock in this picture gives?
8:28
